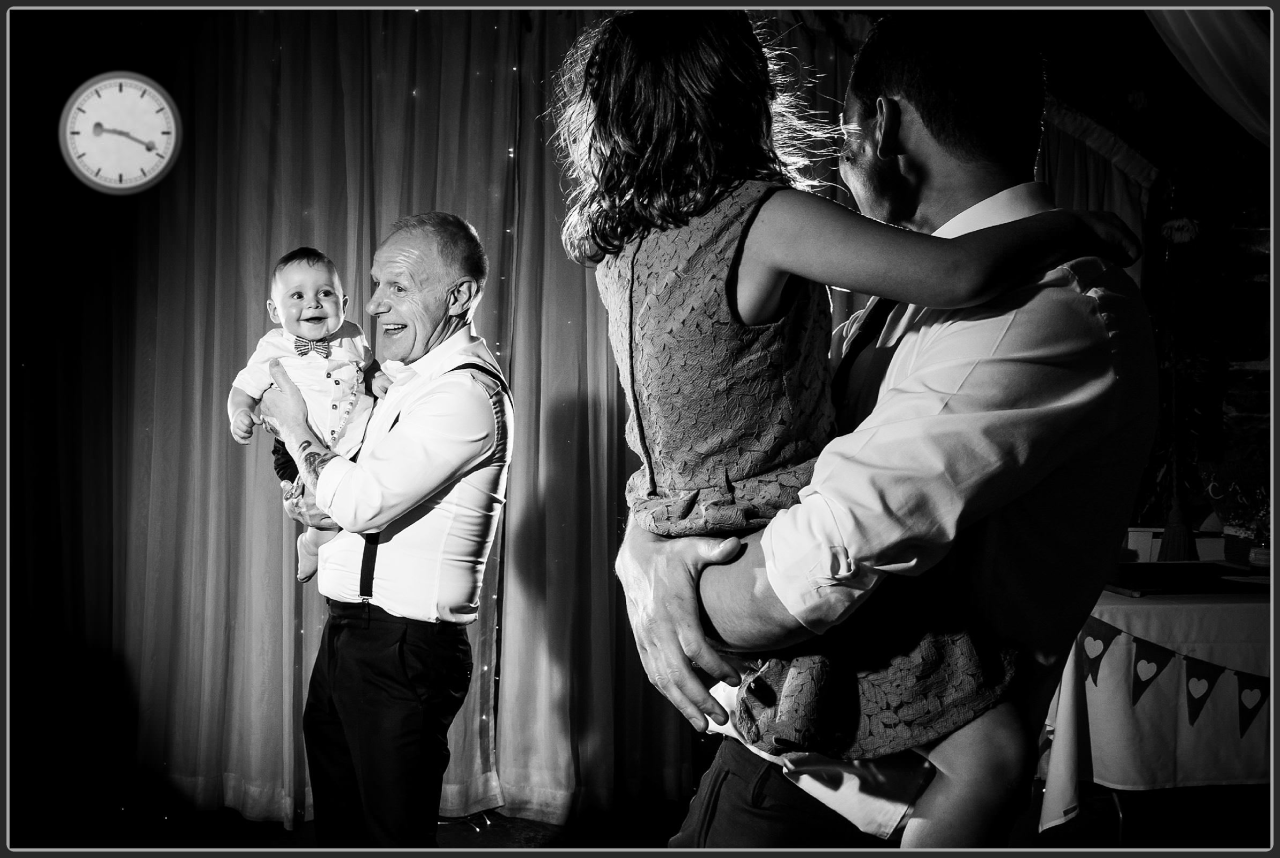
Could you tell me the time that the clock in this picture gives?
9:19
